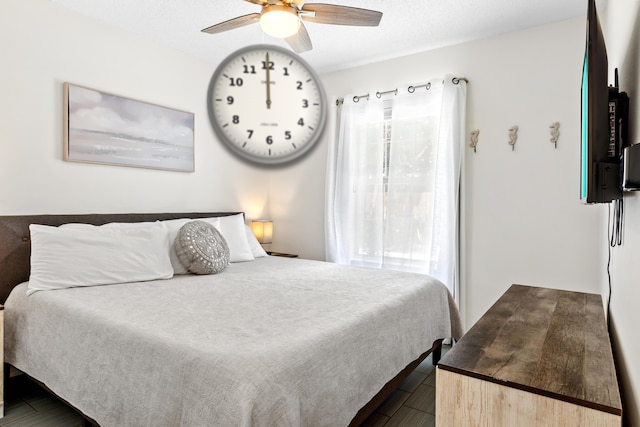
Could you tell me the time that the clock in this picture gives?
12:00
